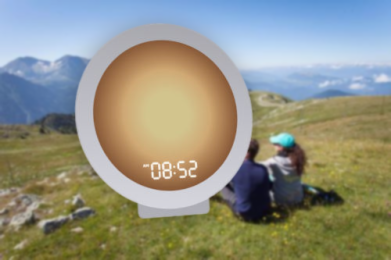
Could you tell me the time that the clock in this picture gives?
8:52
